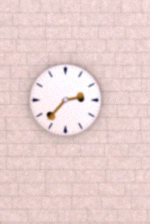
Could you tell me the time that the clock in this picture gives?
2:37
